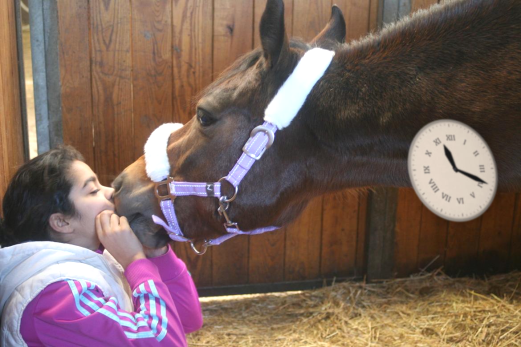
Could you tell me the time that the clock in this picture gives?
11:19
